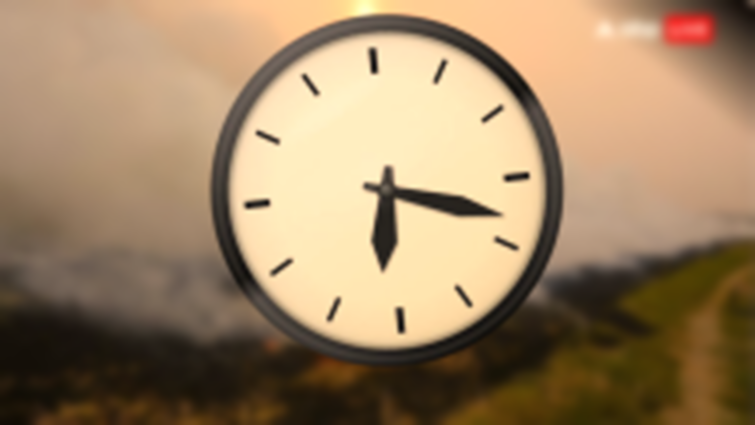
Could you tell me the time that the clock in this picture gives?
6:18
